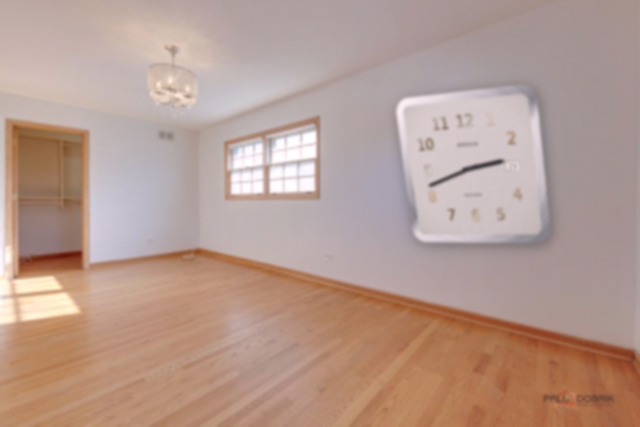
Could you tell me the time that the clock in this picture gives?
2:42
